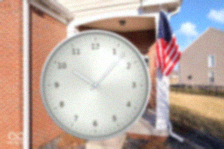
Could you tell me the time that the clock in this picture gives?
10:07
